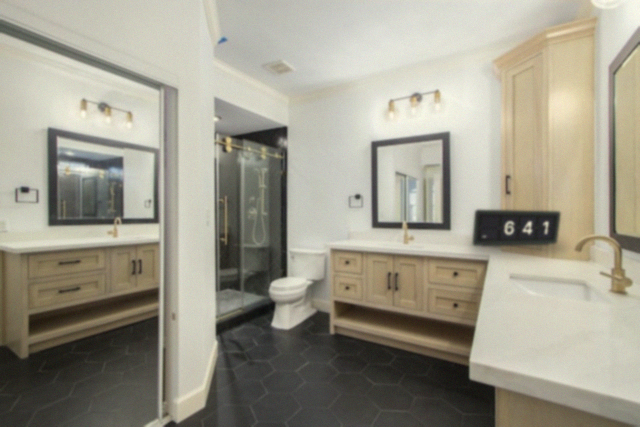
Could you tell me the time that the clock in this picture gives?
6:41
